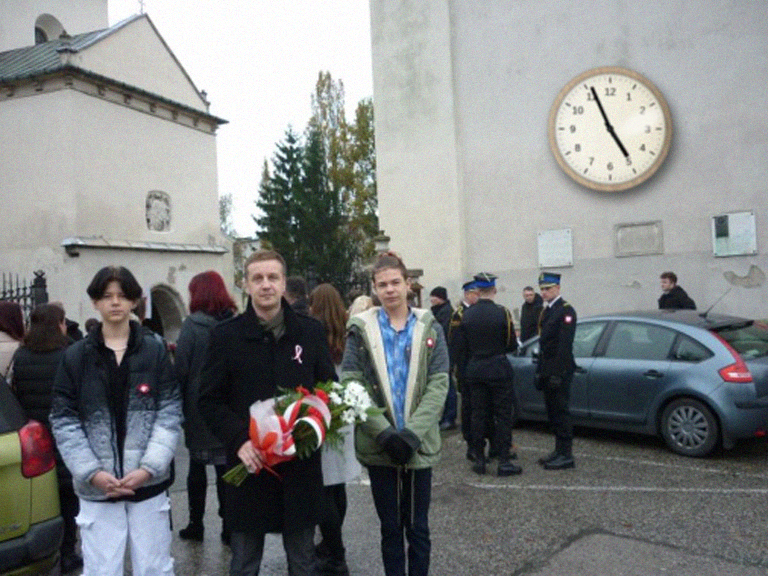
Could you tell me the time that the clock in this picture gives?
4:56
